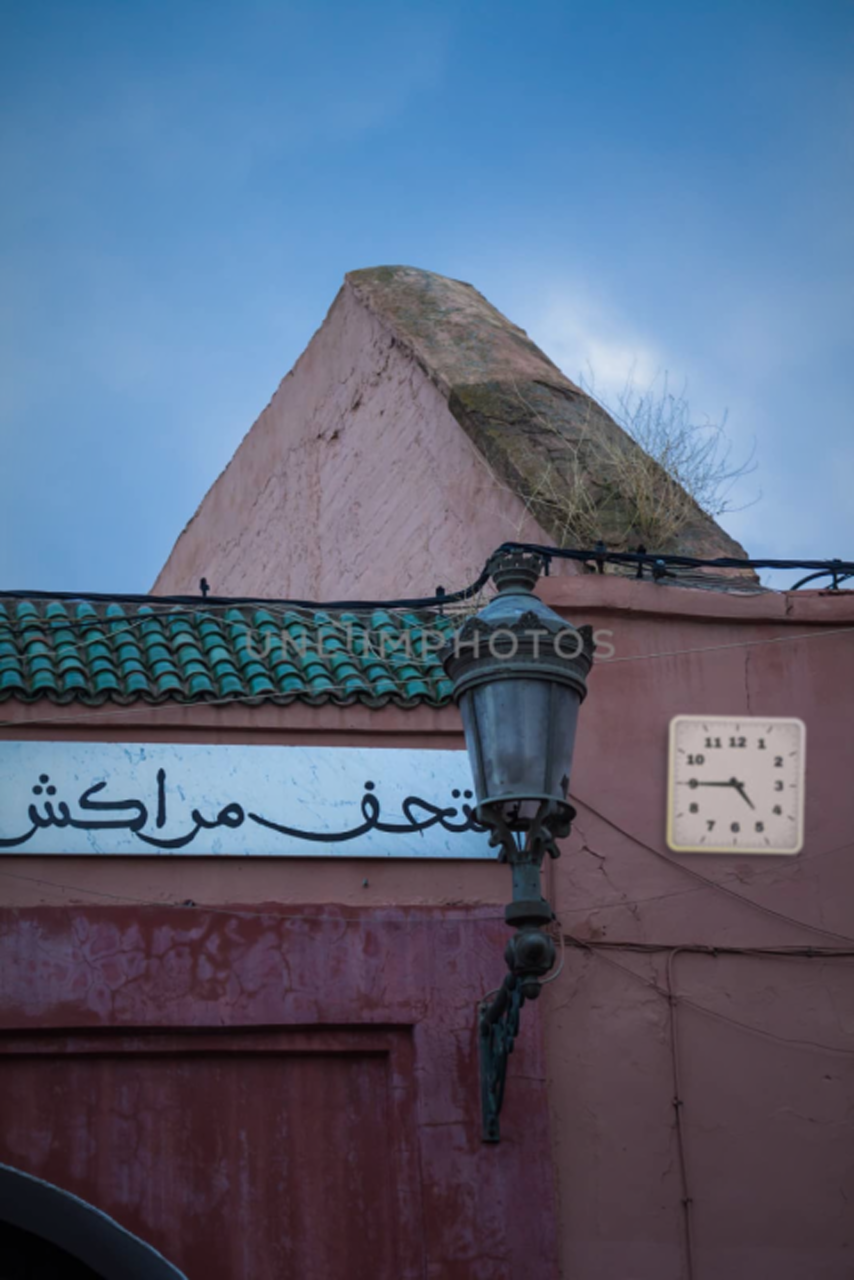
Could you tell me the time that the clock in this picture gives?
4:45
